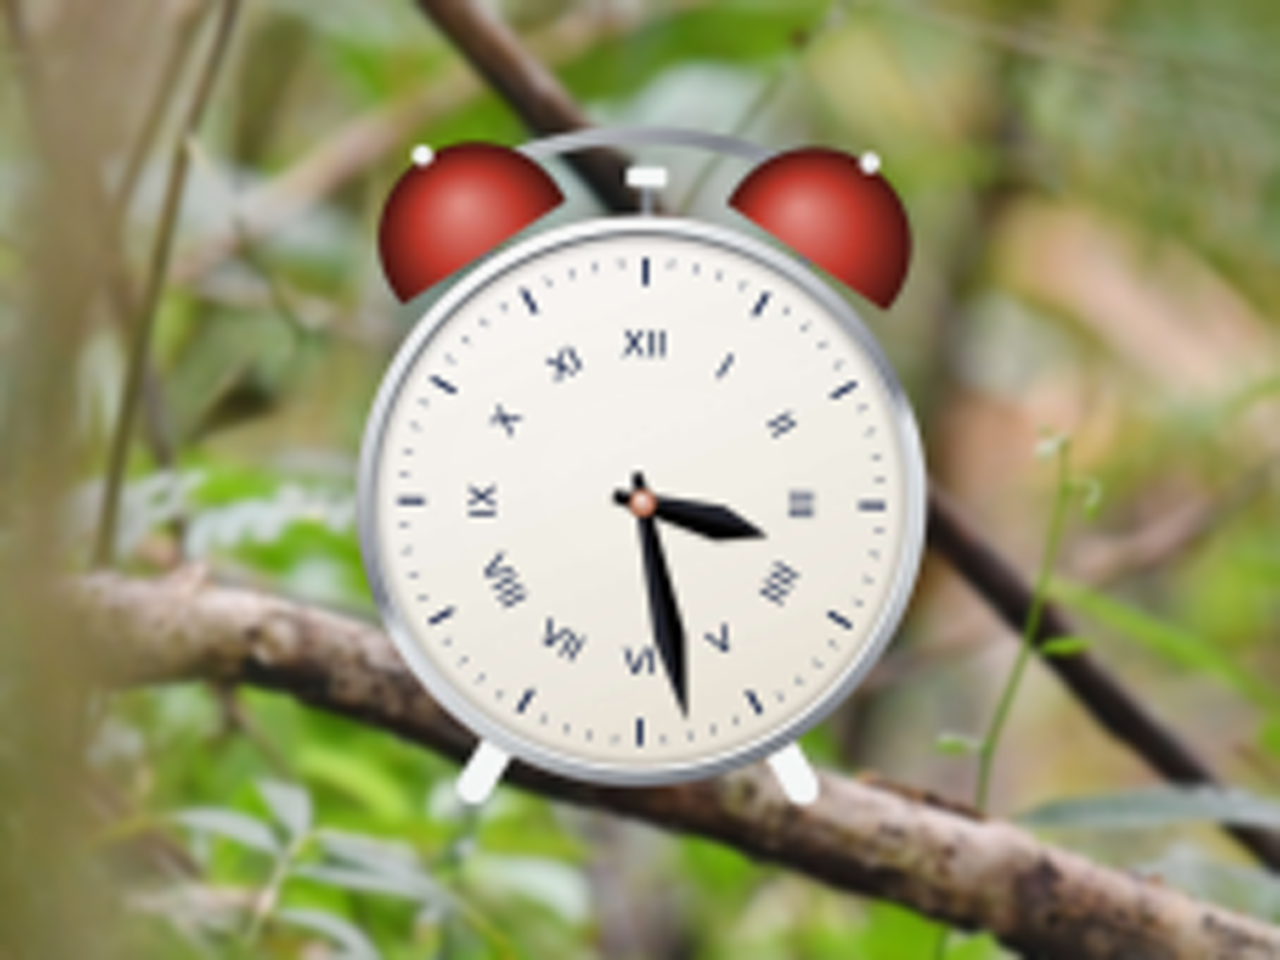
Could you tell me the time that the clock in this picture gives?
3:28
